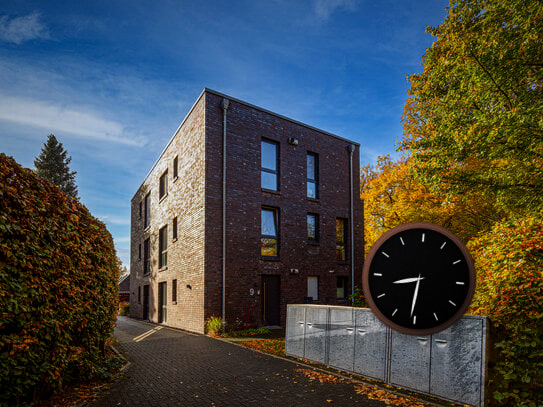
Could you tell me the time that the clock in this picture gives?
8:31
